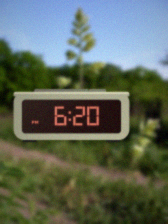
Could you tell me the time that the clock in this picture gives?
6:20
